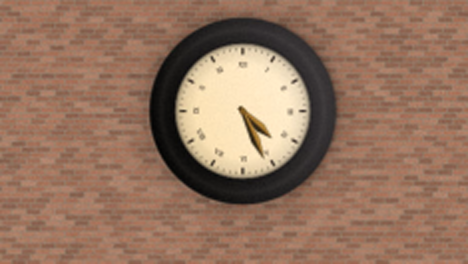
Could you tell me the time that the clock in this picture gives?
4:26
